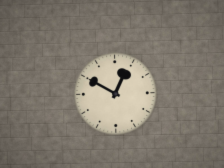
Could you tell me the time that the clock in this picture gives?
12:50
